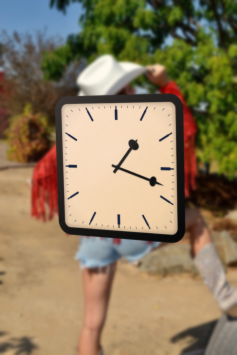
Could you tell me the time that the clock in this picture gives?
1:18
